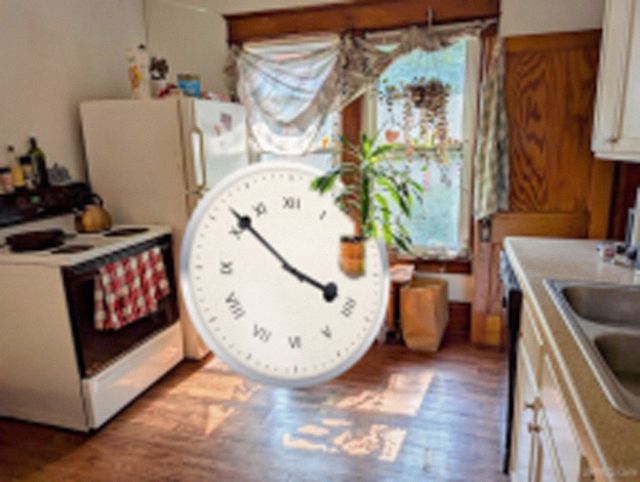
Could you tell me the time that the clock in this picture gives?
3:52
